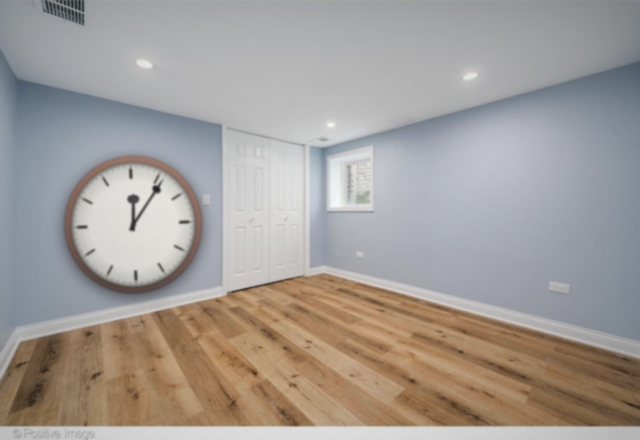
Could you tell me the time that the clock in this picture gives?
12:06
